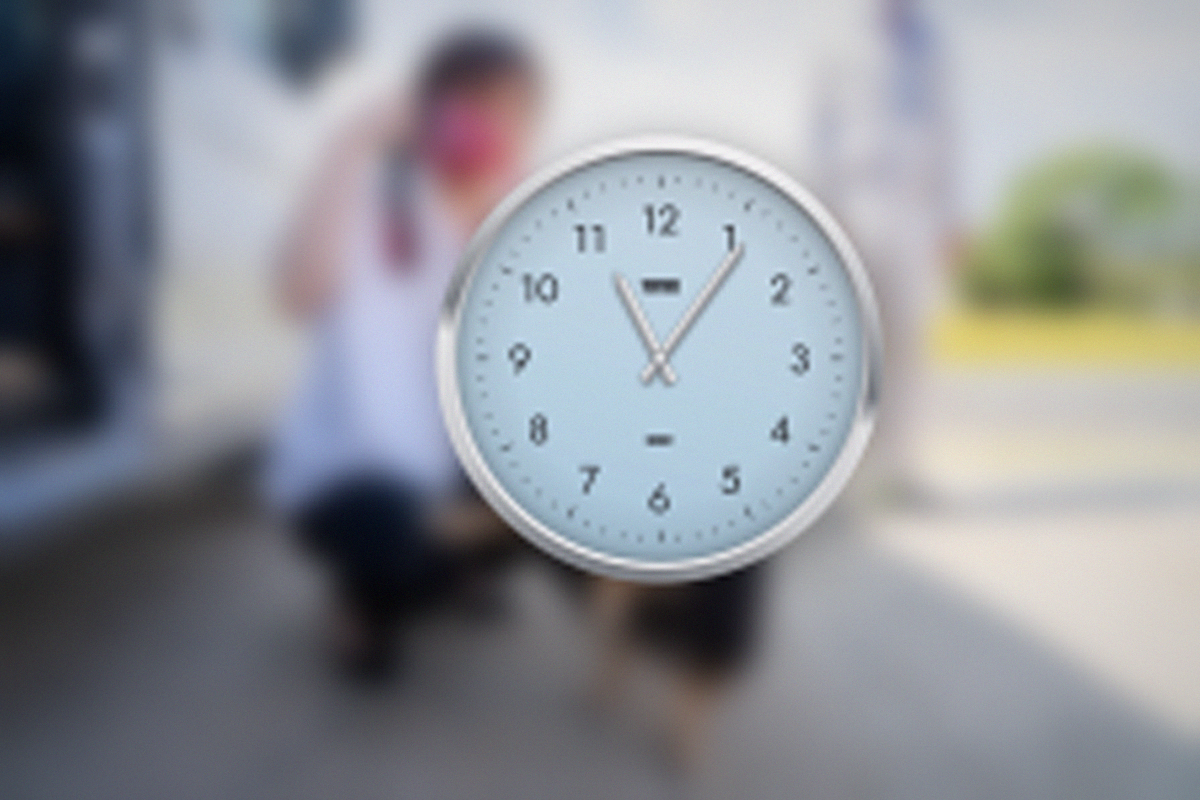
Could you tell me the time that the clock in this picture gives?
11:06
